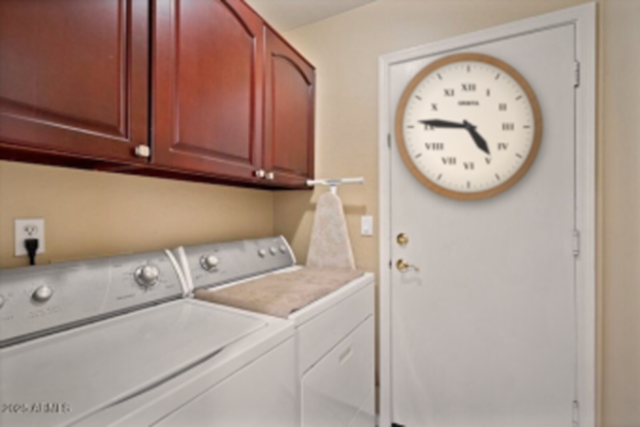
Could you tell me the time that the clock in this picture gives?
4:46
